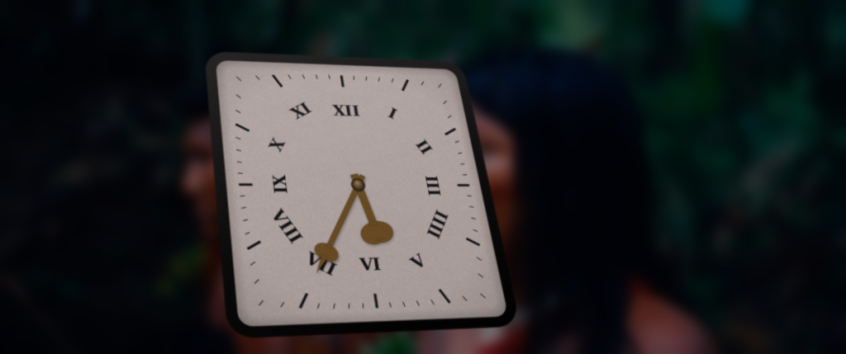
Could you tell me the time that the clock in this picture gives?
5:35
